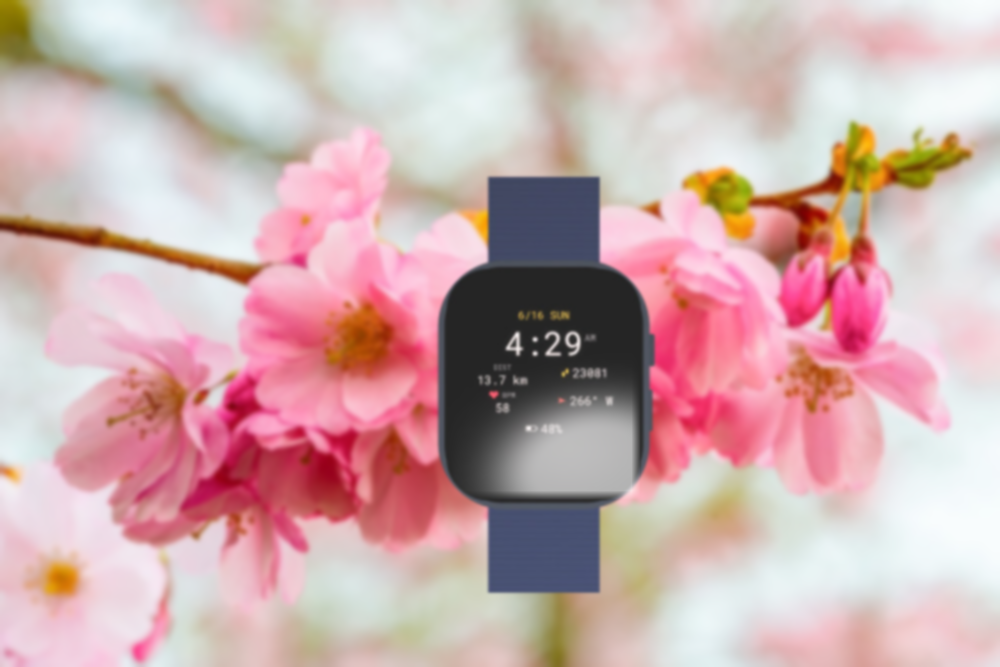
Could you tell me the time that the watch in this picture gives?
4:29
